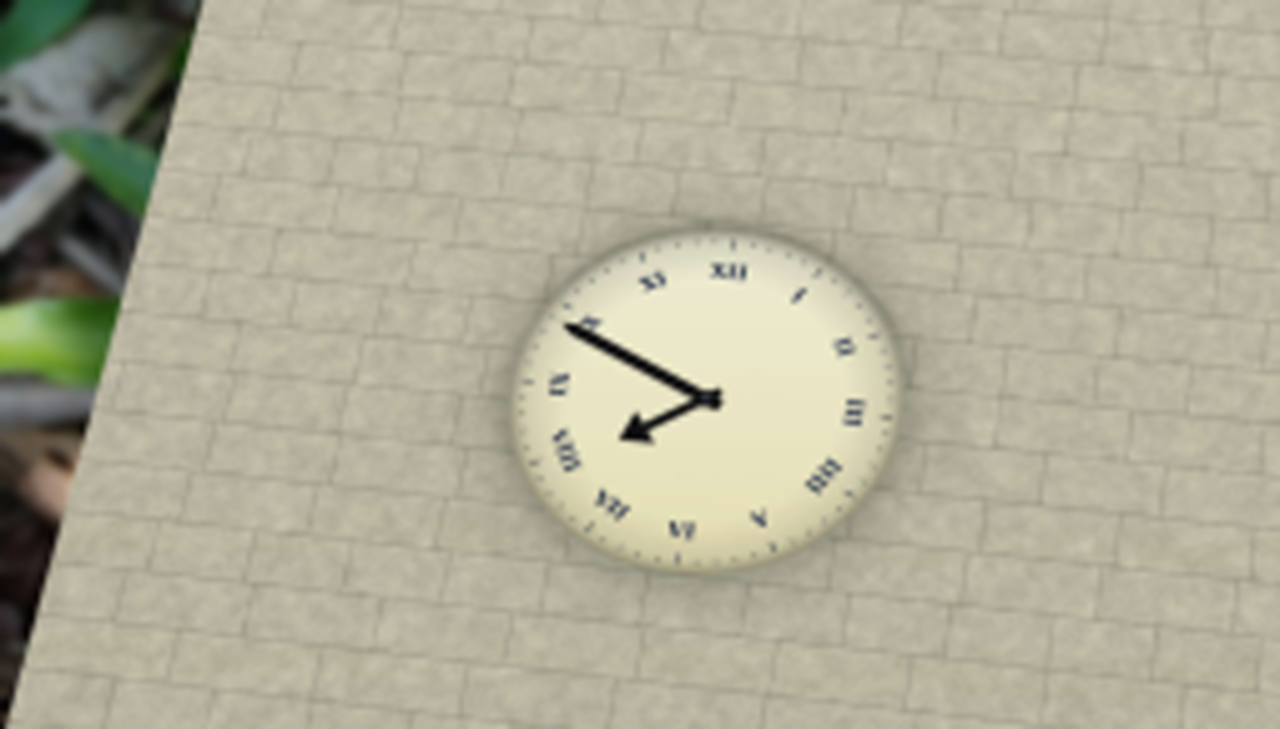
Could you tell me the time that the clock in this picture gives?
7:49
